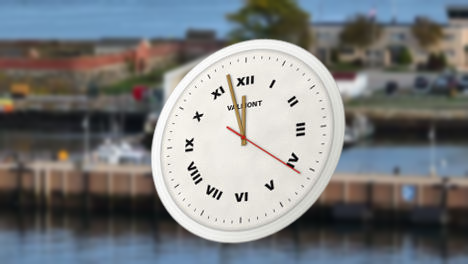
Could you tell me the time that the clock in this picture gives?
11:57:21
